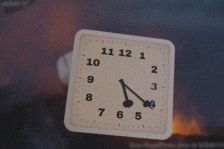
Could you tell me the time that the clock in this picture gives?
5:21
